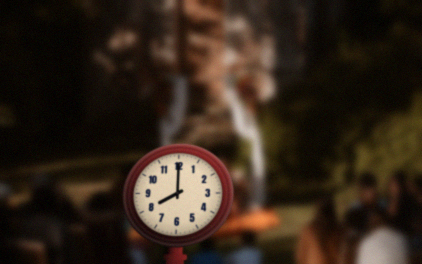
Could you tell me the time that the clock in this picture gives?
8:00
